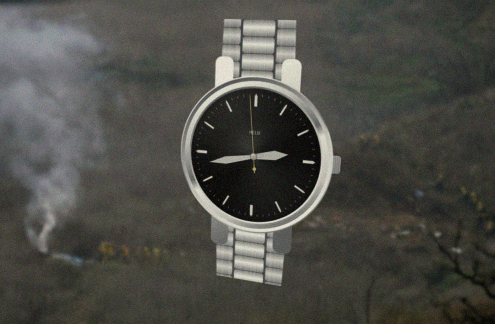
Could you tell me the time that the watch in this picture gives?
2:42:59
